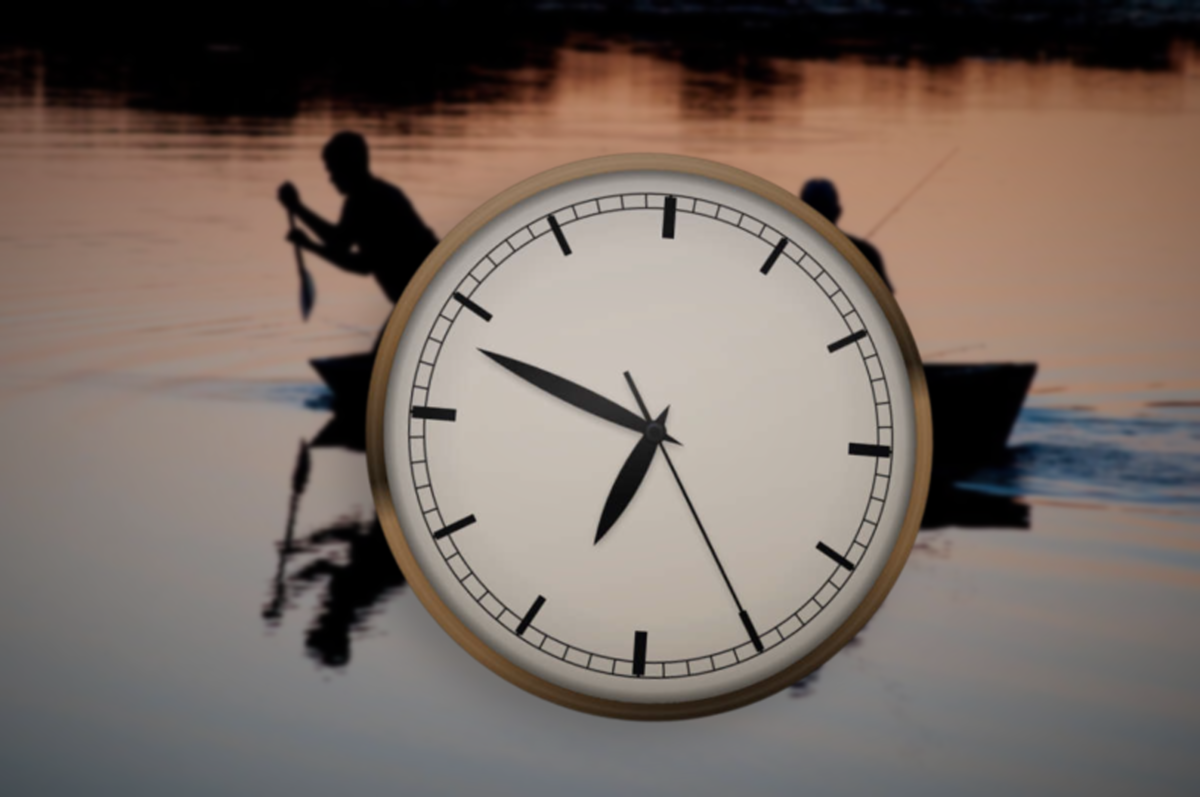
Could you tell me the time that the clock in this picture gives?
6:48:25
